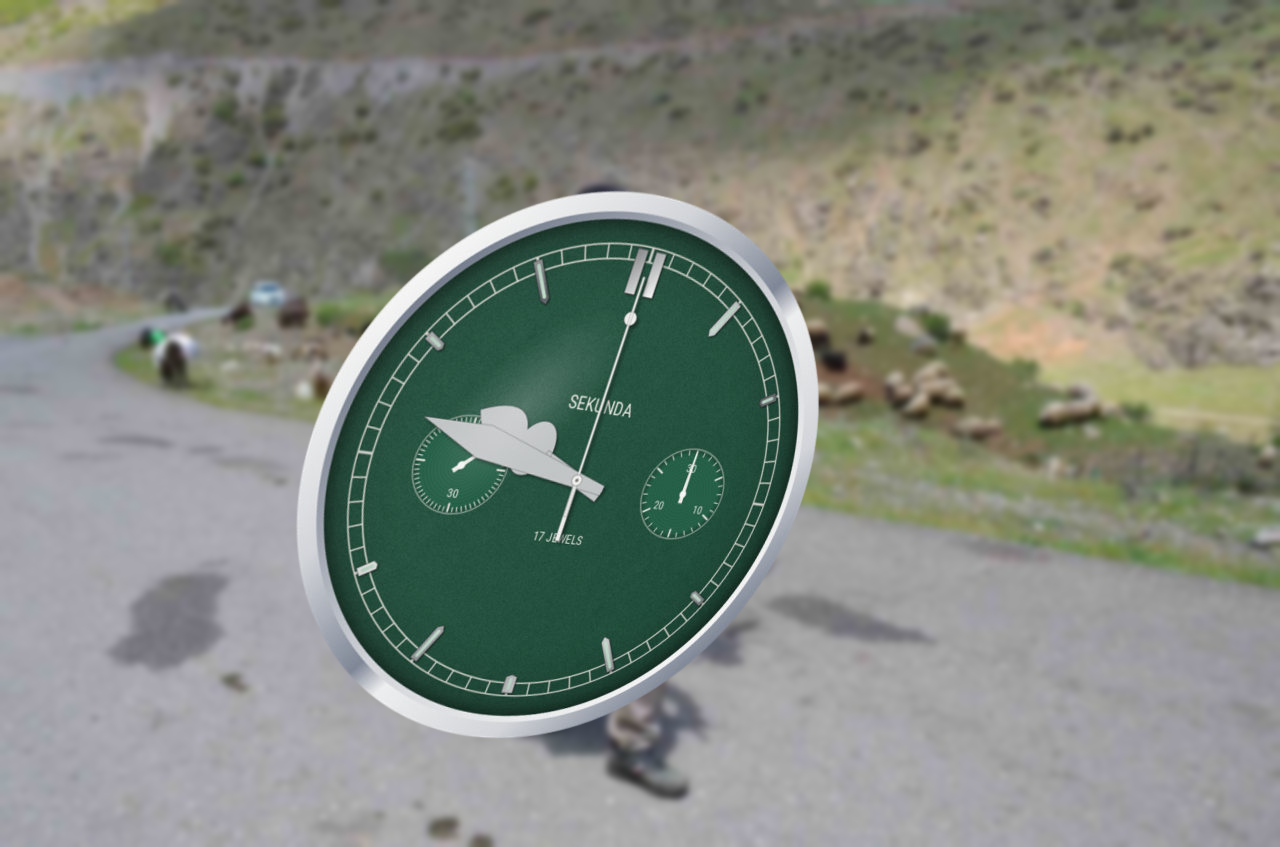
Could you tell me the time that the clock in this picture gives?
9:47:08
